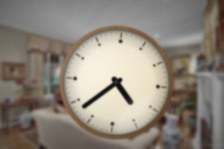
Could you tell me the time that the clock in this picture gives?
4:38
